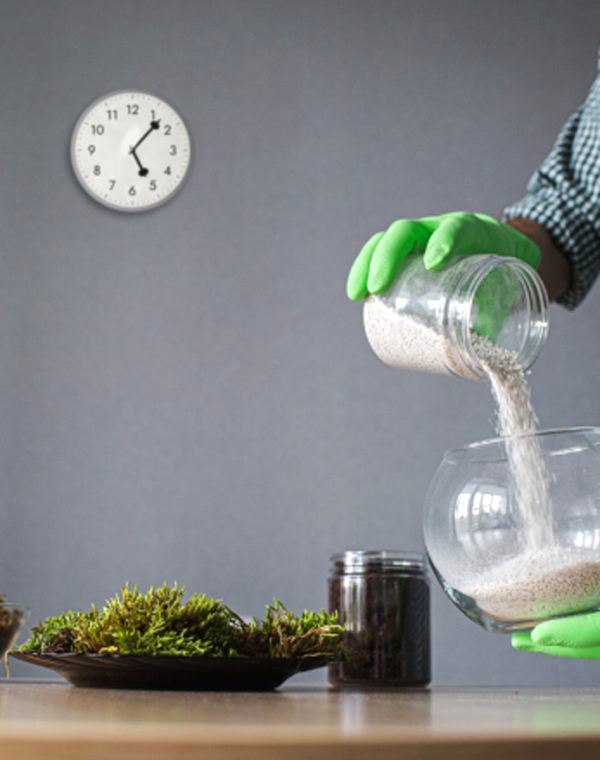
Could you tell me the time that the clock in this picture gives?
5:07
